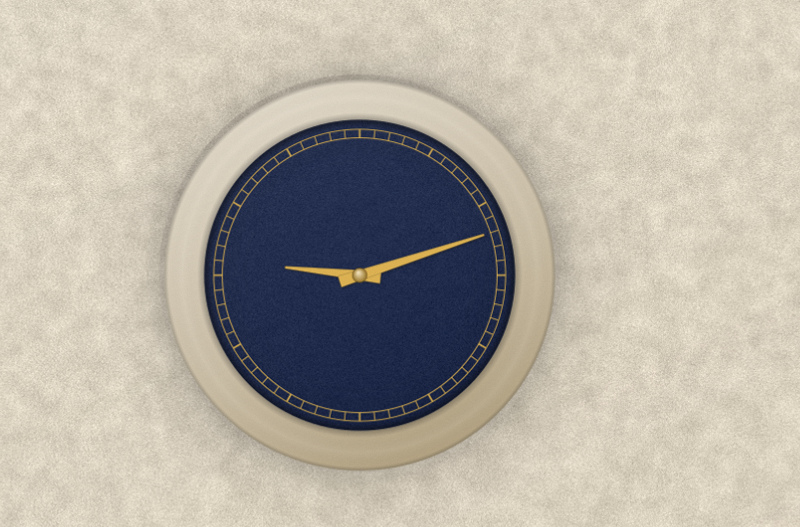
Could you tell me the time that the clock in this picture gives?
9:12
